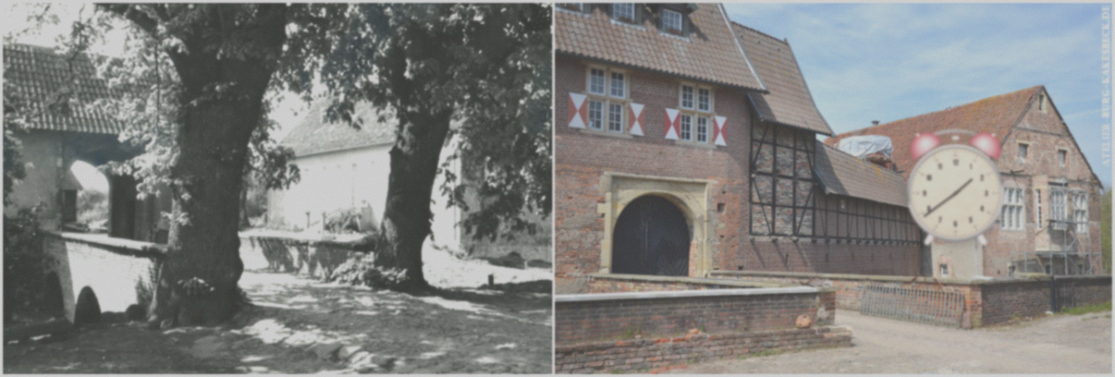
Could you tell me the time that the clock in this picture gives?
1:39
